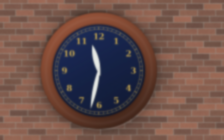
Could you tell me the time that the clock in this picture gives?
11:32
